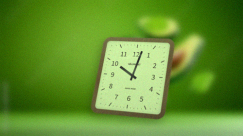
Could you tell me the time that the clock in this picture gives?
10:02
